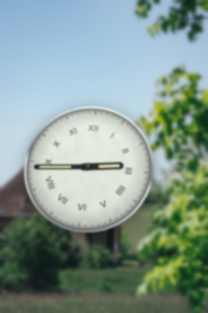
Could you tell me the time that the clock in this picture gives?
2:44
